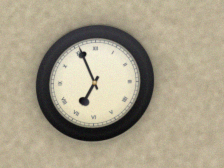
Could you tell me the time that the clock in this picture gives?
6:56
